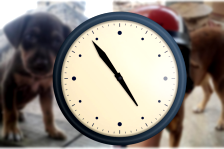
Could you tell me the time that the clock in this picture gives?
4:54
